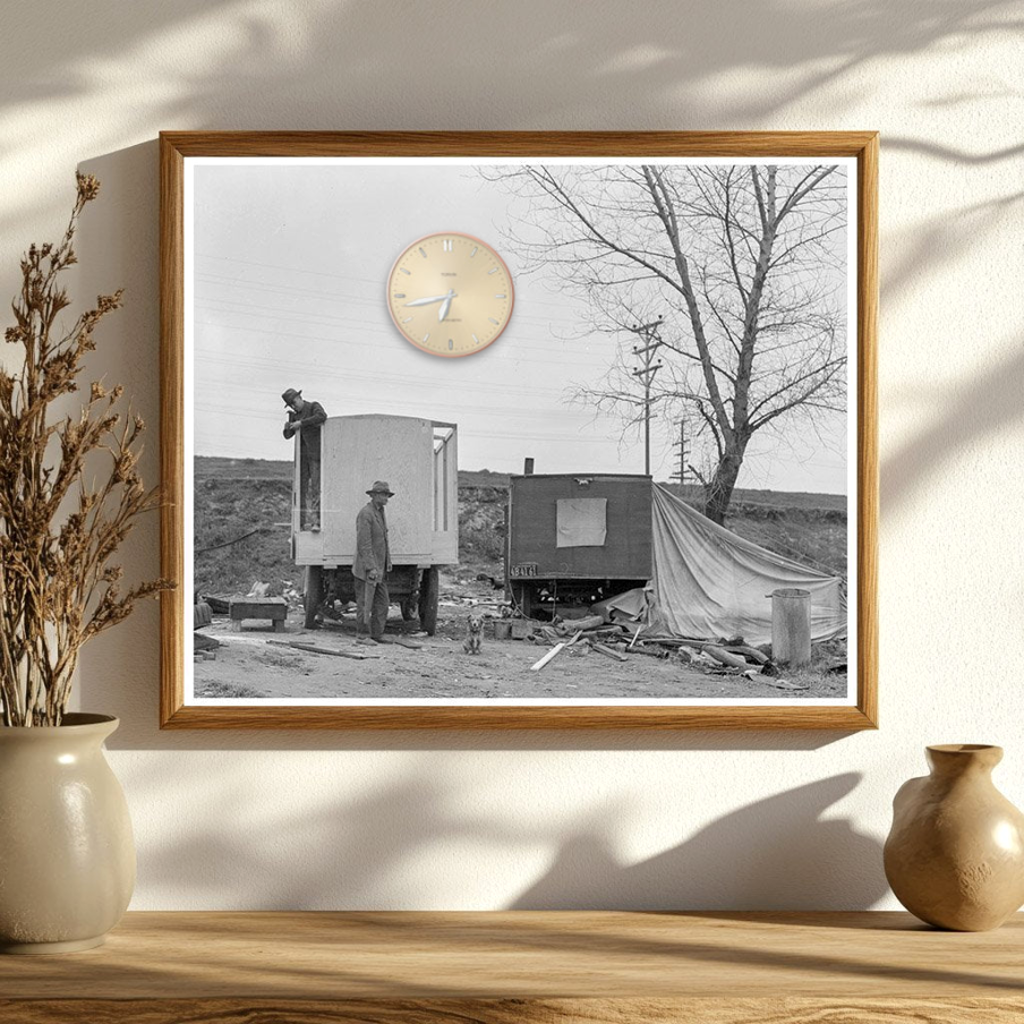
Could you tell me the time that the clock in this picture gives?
6:43
